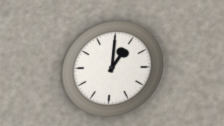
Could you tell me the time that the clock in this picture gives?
1:00
